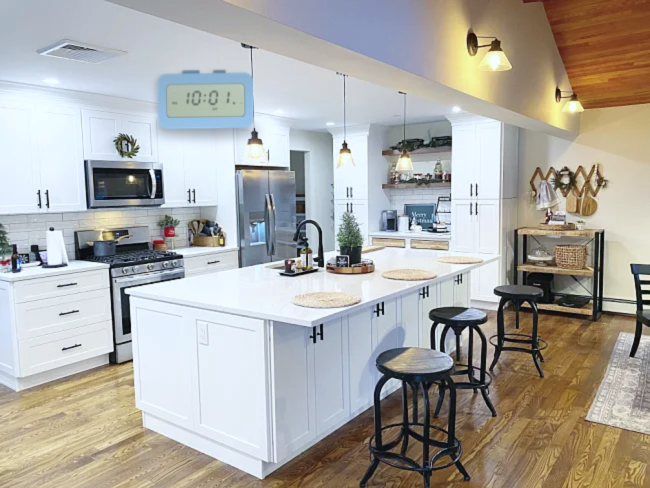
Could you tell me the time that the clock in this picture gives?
10:01
